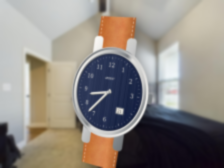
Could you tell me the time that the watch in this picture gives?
8:37
